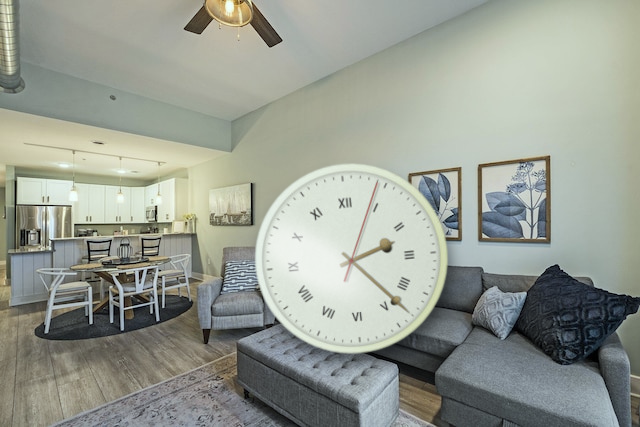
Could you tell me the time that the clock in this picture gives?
2:23:04
